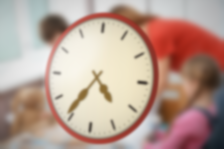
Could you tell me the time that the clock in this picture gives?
4:36
